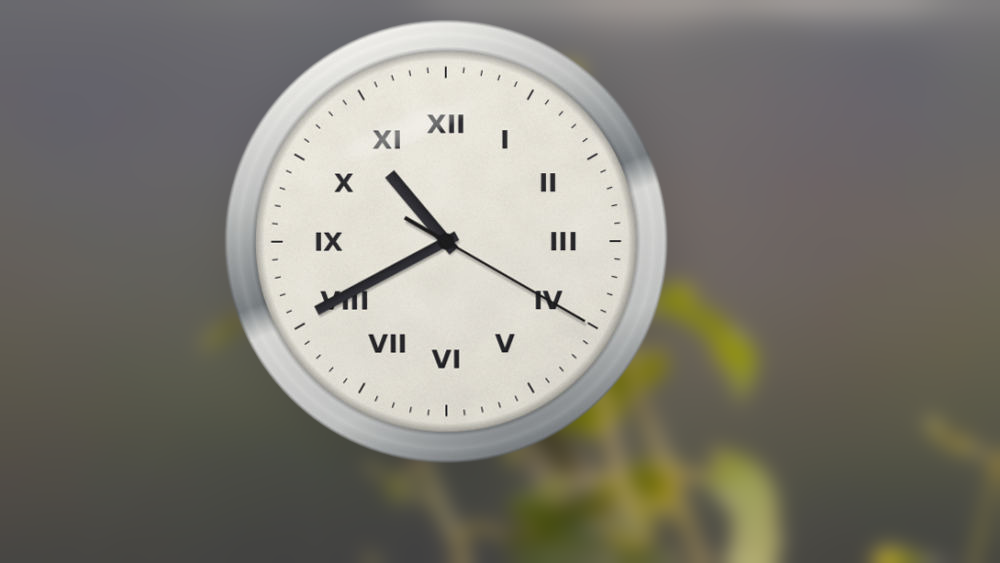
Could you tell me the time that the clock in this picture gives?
10:40:20
